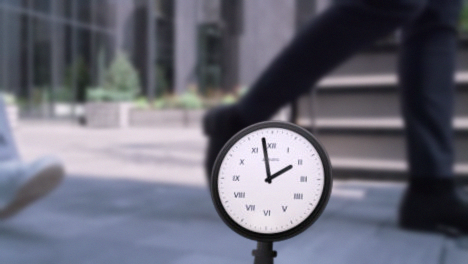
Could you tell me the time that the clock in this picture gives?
1:58
